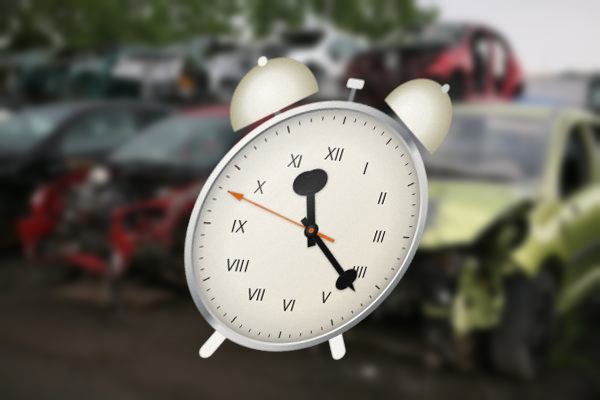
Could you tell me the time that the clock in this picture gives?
11:21:48
